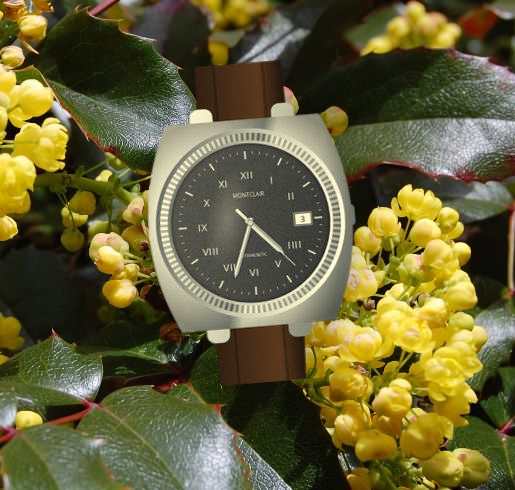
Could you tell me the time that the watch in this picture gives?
4:33:23
